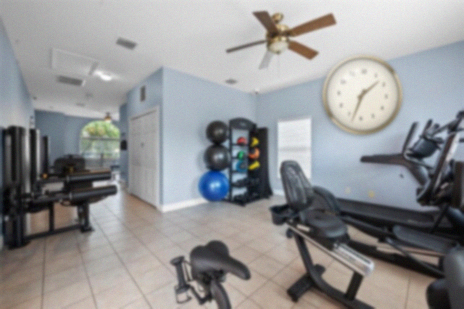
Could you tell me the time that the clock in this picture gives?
1:33
